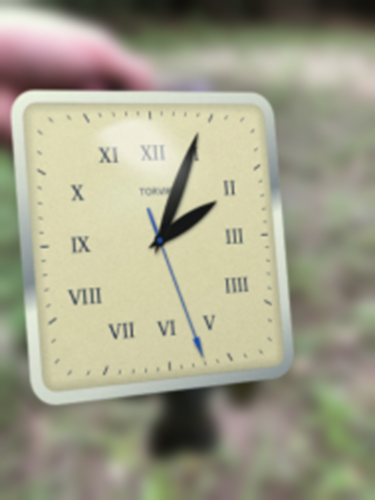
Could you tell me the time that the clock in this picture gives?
2:04:27
